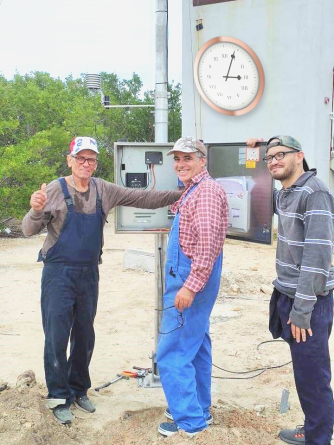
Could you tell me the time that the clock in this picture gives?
3:04
